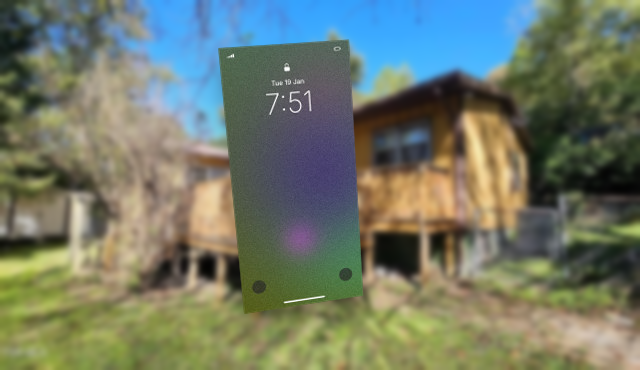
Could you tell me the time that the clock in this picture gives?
7:51
